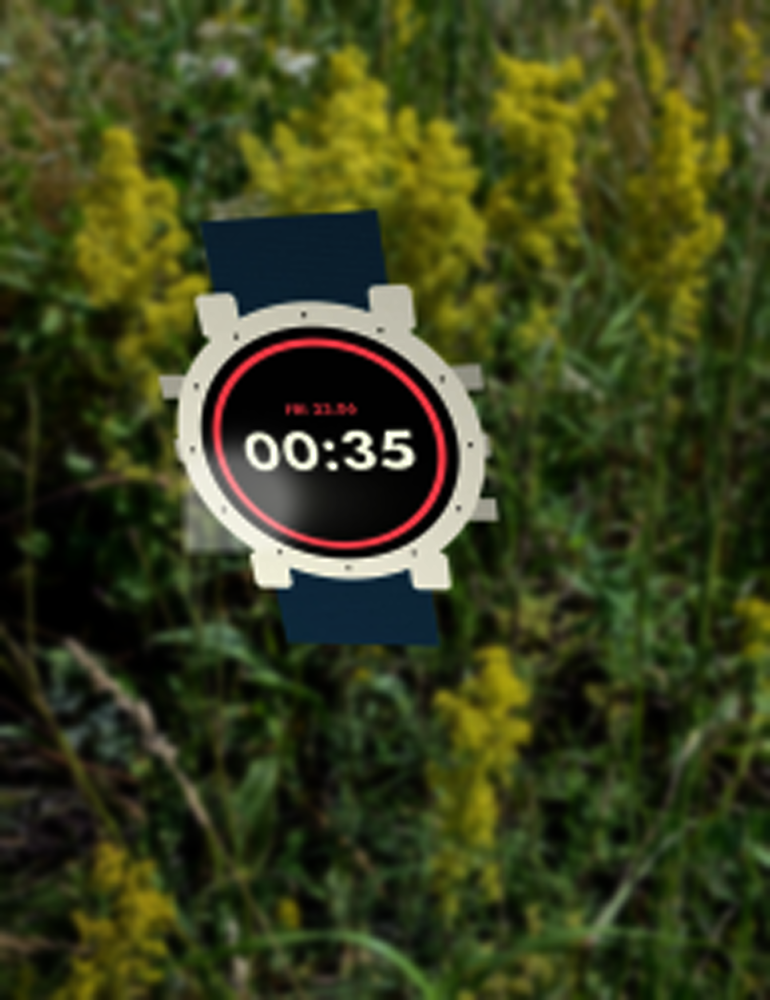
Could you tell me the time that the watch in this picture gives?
0:35
